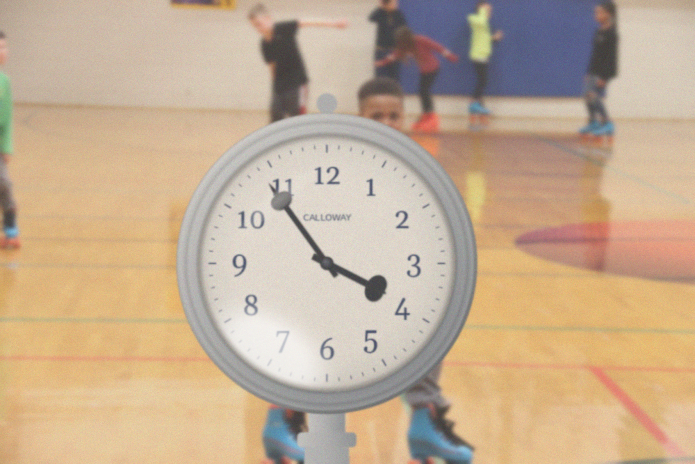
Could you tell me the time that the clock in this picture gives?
3:54
